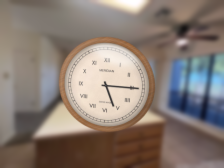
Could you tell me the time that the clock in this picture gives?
5:15
